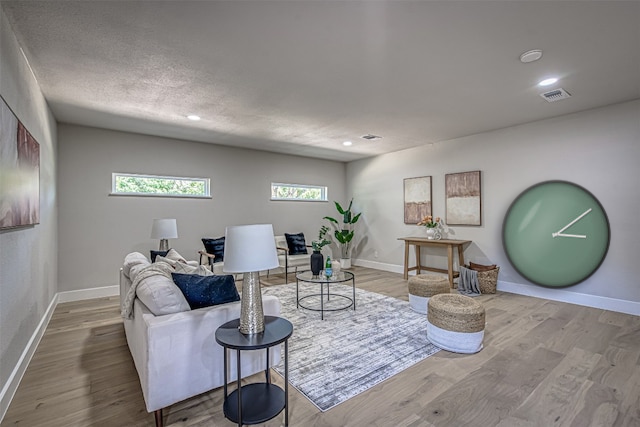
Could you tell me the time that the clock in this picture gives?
3:09
